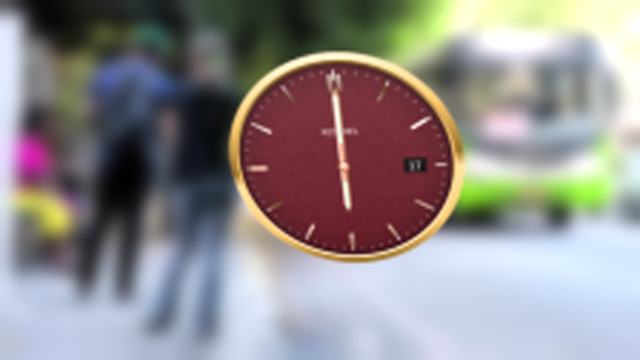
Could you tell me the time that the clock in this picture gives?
6:00
